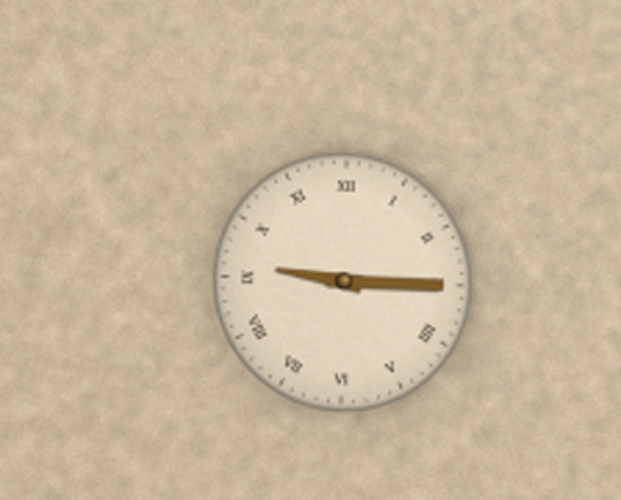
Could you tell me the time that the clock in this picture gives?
9:15
